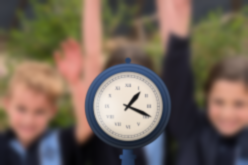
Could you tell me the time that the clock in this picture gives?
1:19
